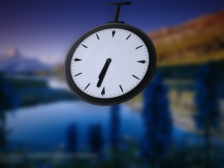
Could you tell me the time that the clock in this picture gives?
6:32
